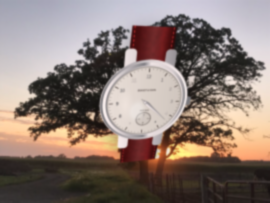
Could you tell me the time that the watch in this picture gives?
4:22
